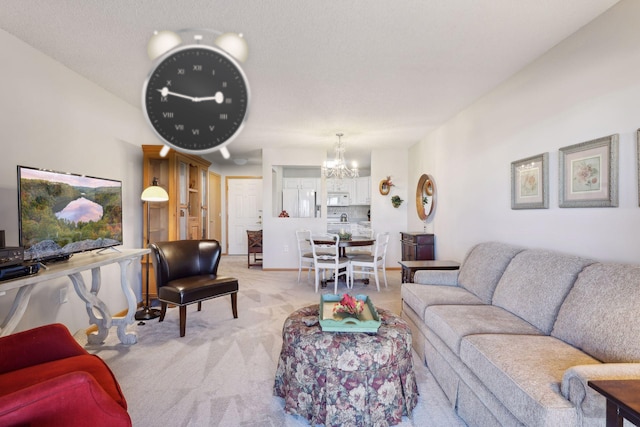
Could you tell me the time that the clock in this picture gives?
2:47
